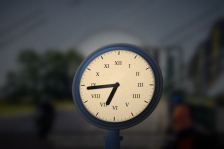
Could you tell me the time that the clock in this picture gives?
6:44
